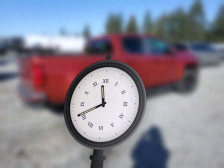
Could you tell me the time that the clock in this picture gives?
11:41
